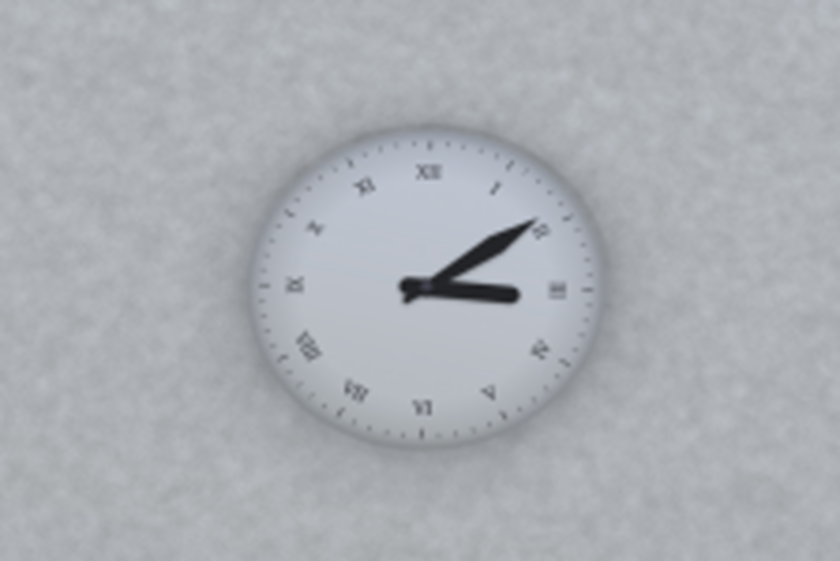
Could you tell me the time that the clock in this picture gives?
3:09
